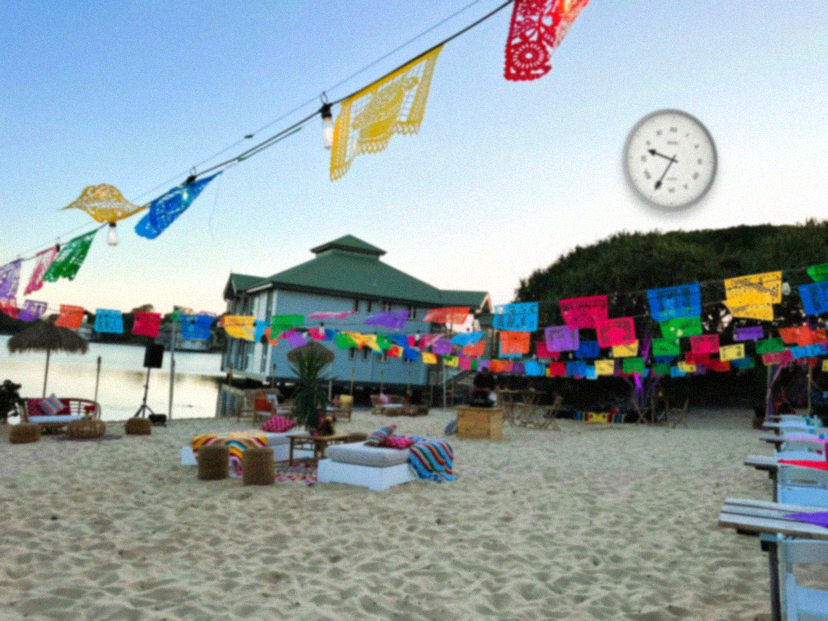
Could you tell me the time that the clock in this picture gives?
9:35
